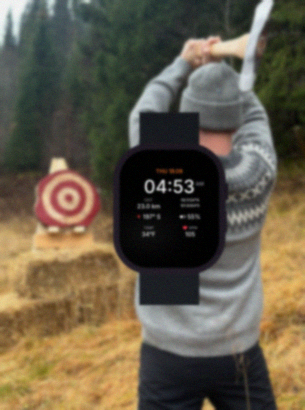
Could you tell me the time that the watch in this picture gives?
4:53
